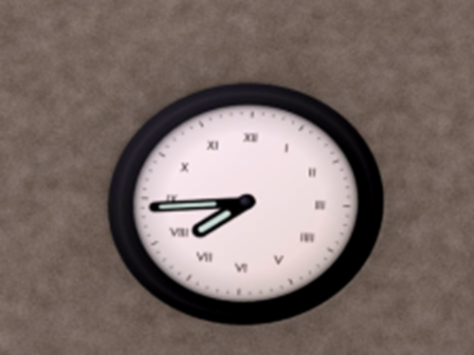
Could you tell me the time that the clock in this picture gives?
7:44
